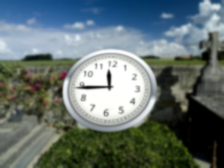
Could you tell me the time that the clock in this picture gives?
11:44
